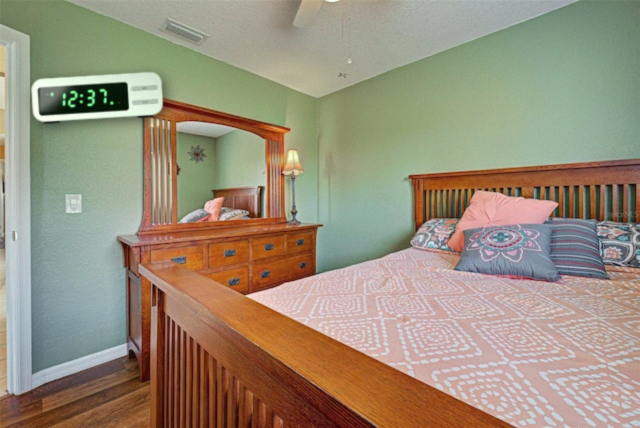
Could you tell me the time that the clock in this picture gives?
12:37
